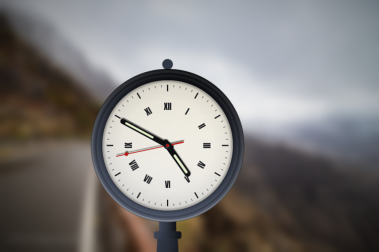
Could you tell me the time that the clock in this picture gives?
4:49:43
